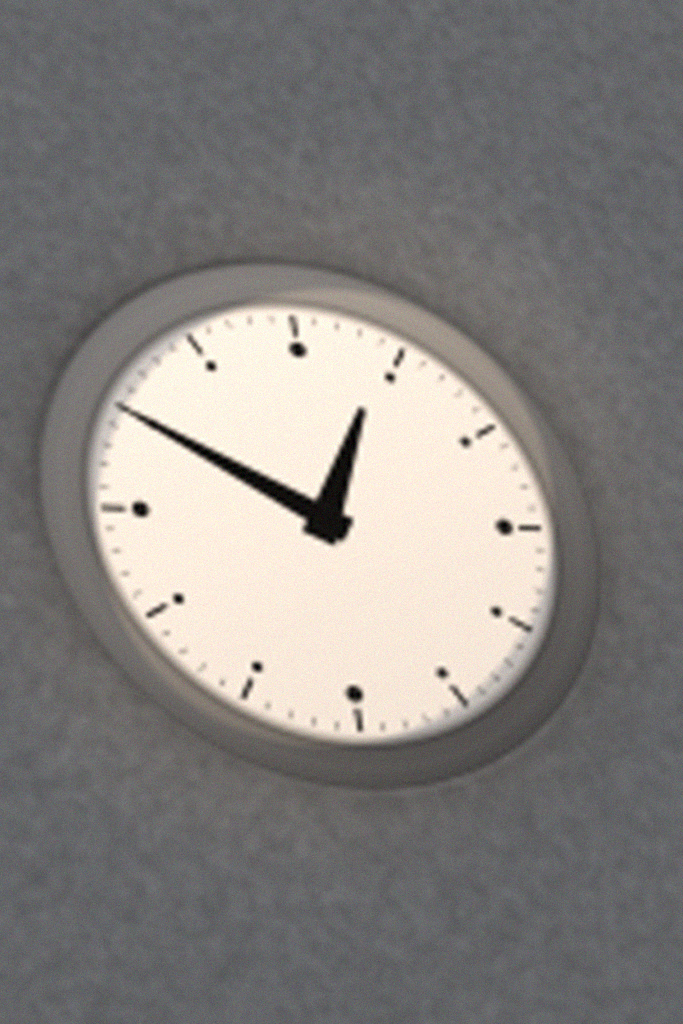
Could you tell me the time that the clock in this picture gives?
12:50
